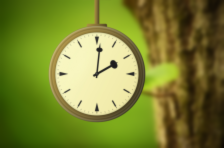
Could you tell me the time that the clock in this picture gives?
2:01
